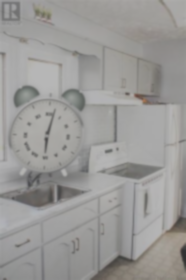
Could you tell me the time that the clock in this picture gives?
6:02
